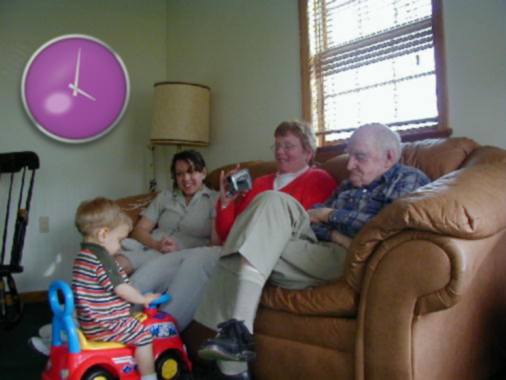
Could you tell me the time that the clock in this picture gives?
4:01
